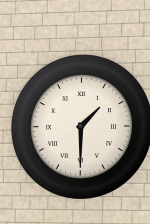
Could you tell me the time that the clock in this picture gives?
1:30
